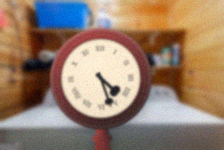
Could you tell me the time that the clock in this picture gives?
4:27
